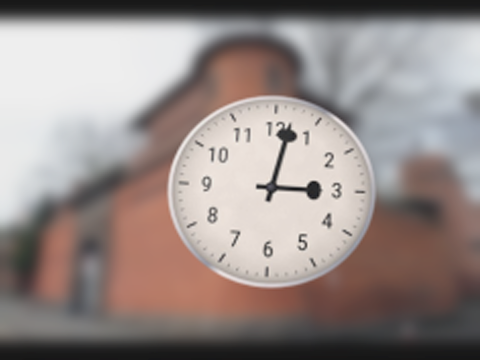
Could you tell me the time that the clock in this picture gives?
3:02
